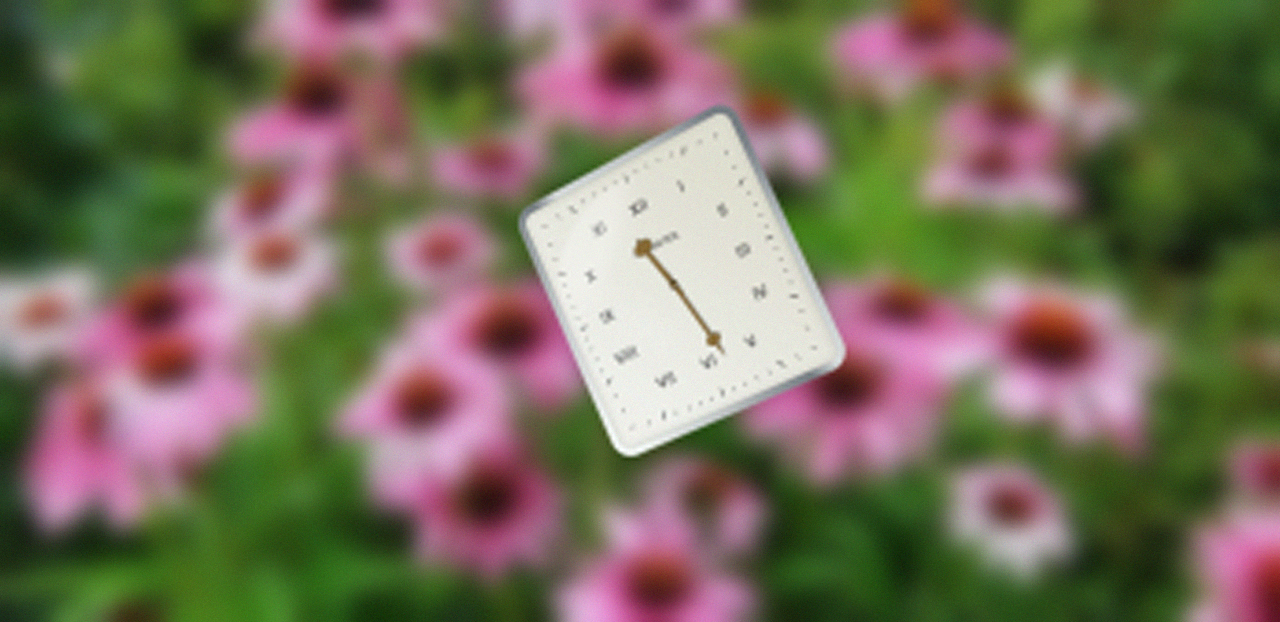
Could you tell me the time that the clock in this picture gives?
11:28
